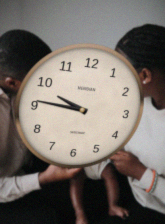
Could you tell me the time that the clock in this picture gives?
9:46
